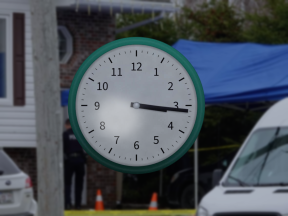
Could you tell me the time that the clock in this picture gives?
3:16
